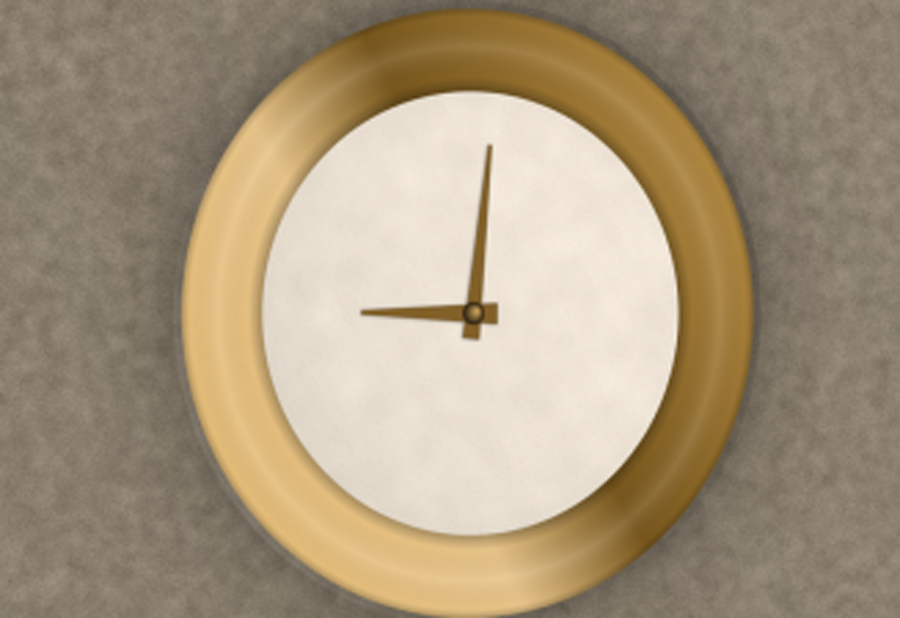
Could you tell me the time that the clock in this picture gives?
9:01
